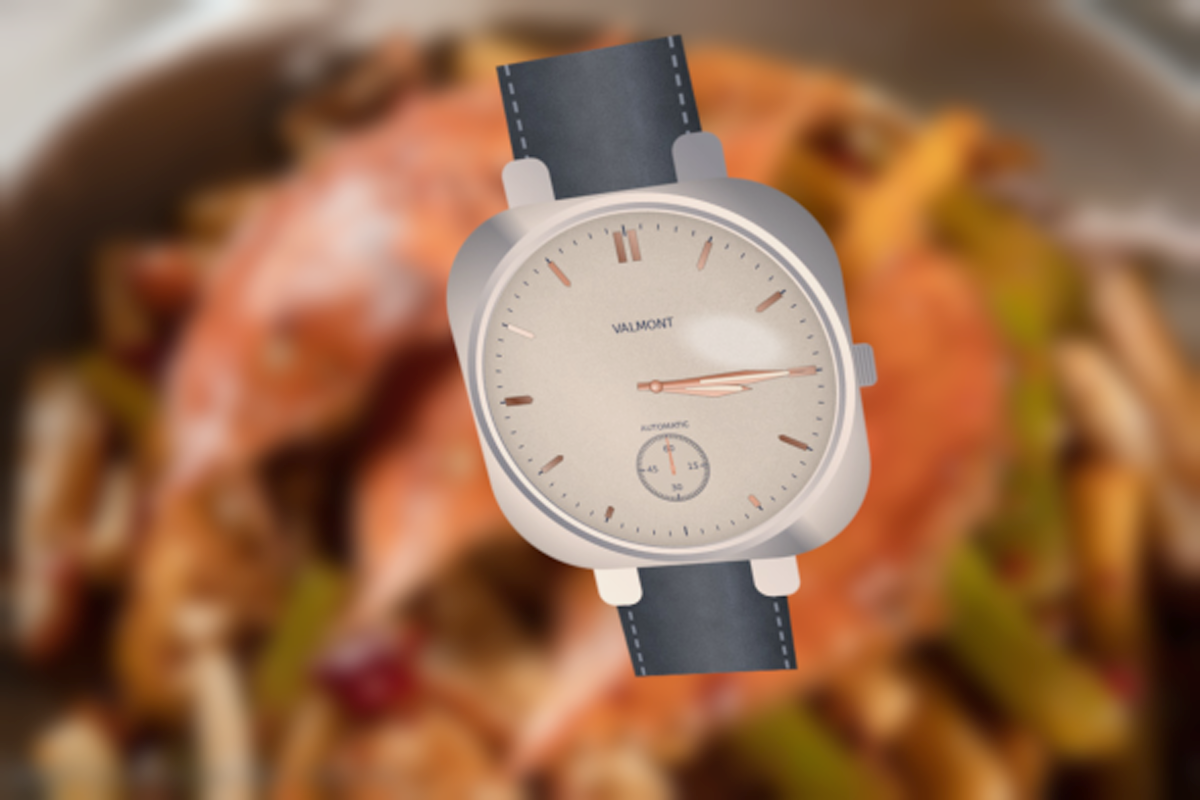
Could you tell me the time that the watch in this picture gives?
3:15
